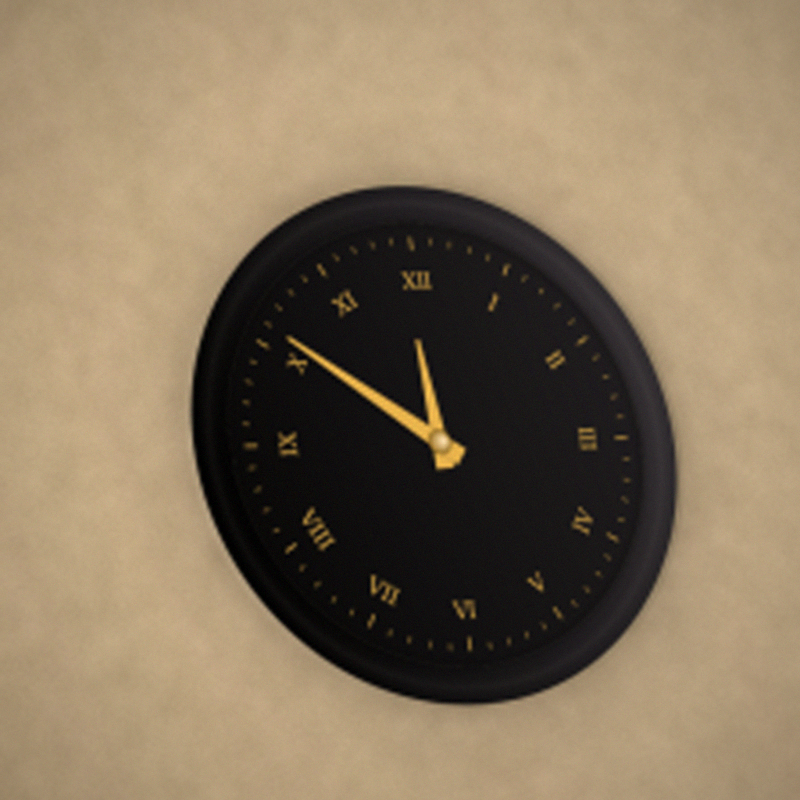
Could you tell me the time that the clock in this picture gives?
11:51
